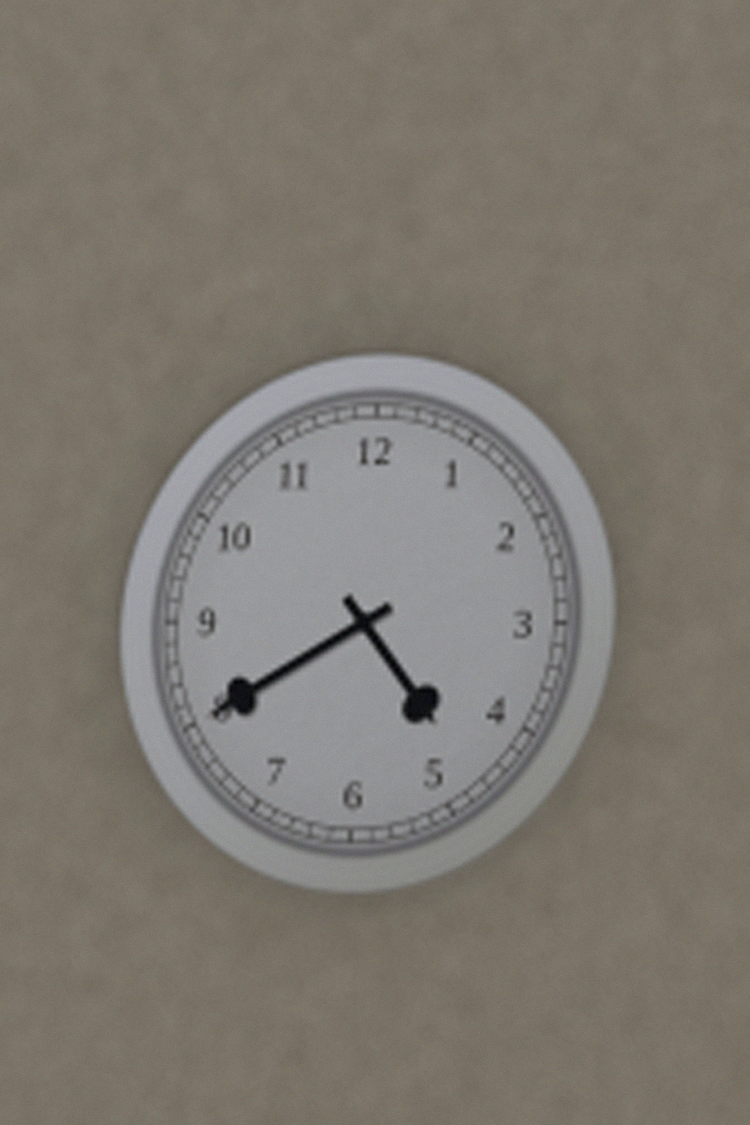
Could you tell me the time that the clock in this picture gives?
4:40
